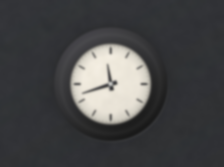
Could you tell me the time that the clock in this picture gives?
11:42
